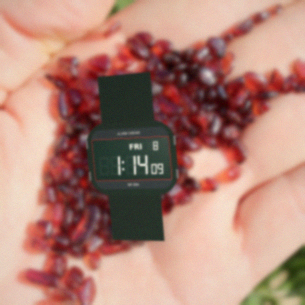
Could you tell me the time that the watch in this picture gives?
1:14
